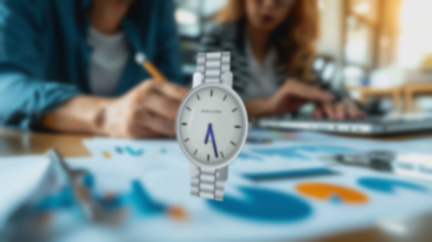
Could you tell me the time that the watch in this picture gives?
6:27
